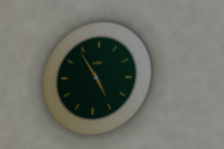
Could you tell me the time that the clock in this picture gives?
4:54
